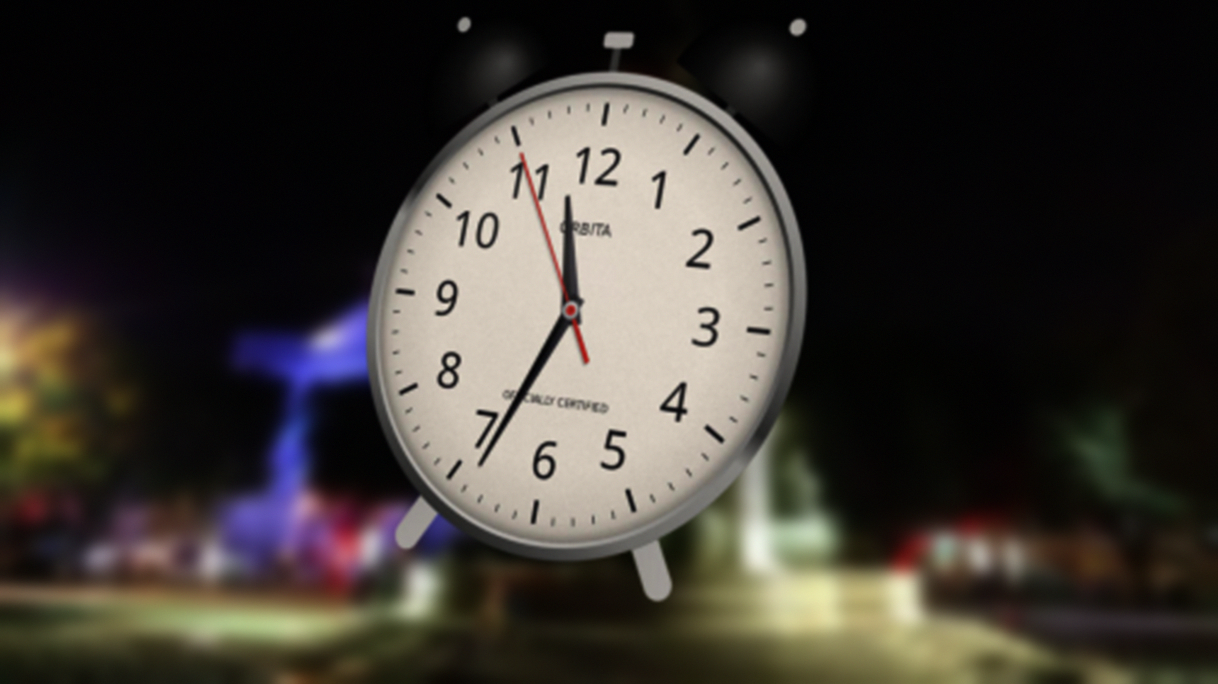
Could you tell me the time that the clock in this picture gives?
11:33:55
